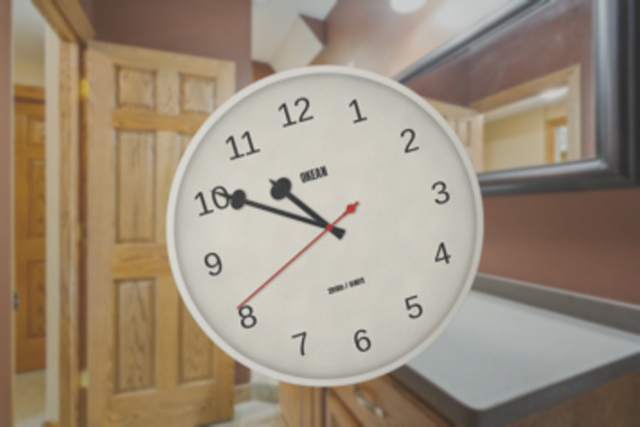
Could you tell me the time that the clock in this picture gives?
10:50:41
